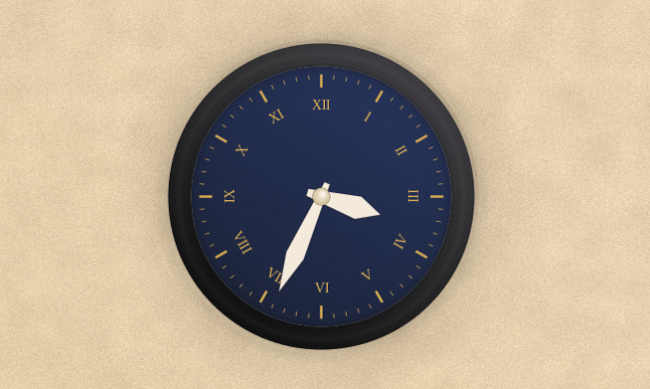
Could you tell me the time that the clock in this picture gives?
3:34
